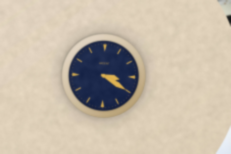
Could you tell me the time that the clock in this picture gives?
3:20
